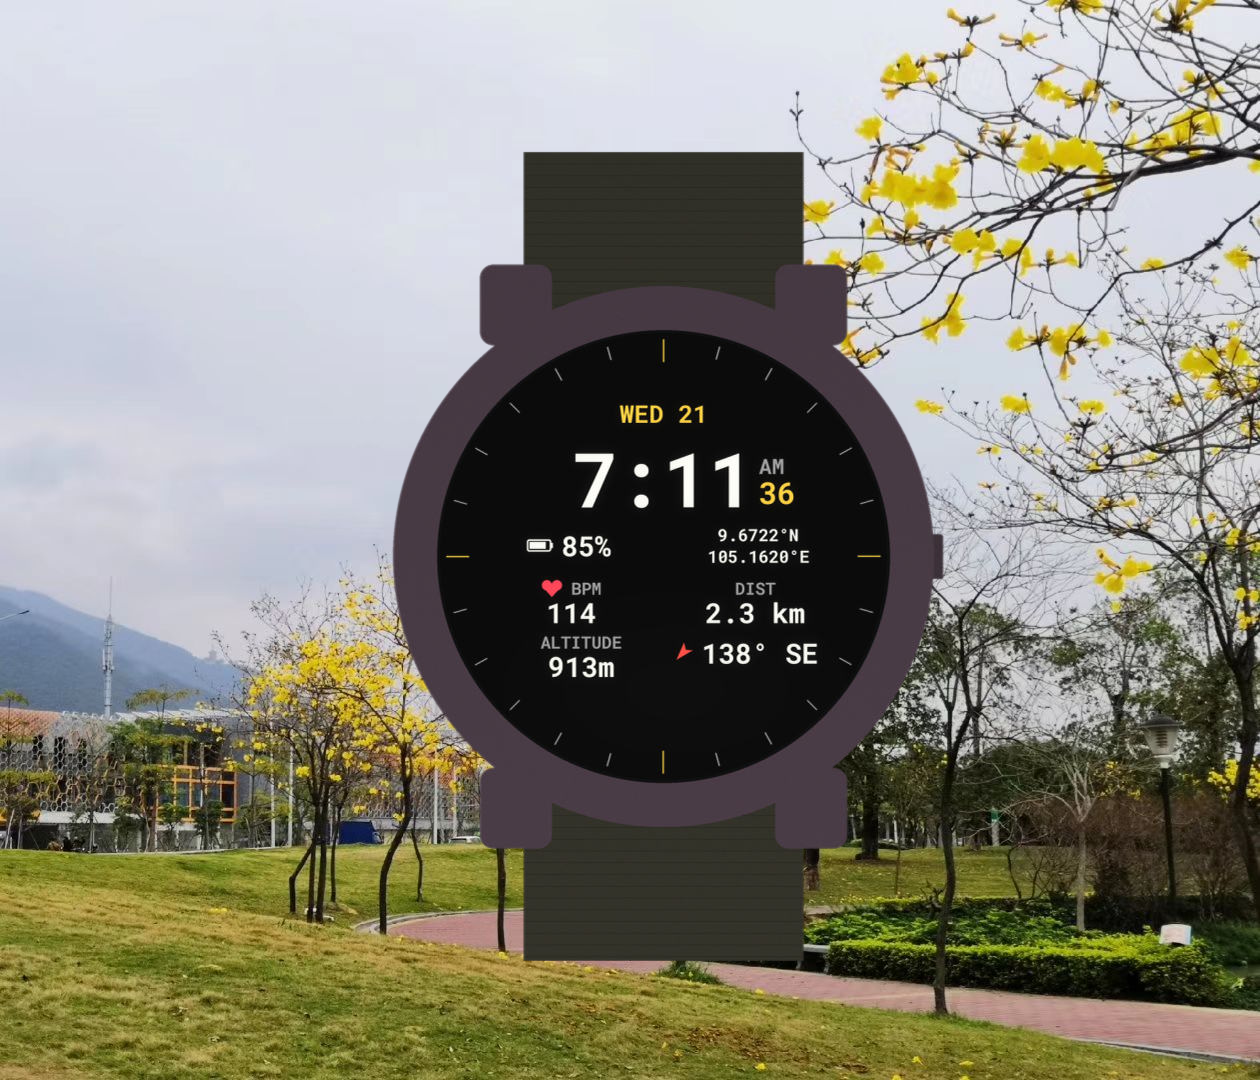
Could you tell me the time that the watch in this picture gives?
7:11:36
